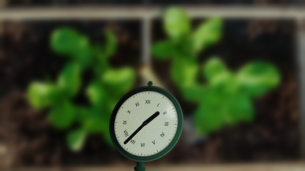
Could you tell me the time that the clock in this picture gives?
1:37
